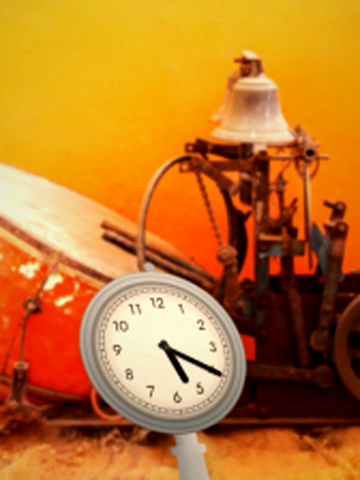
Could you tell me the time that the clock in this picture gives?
5:20
